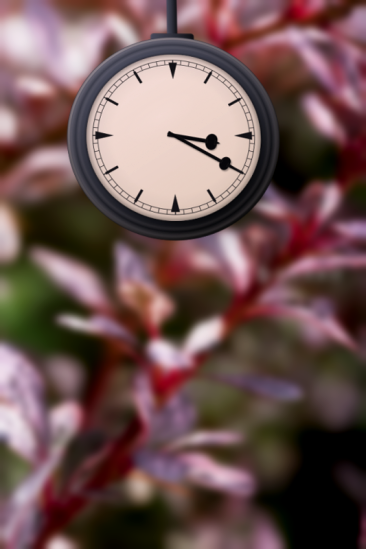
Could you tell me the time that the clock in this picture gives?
3:20
